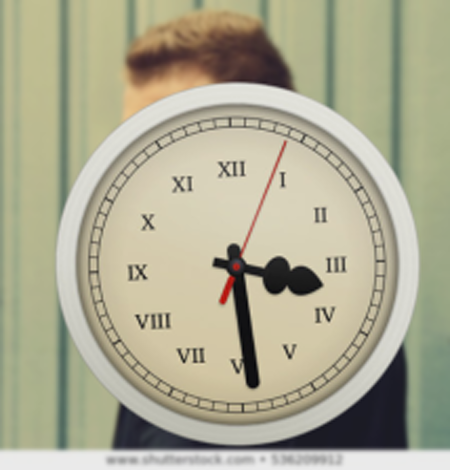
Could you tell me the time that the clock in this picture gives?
3:29:04
